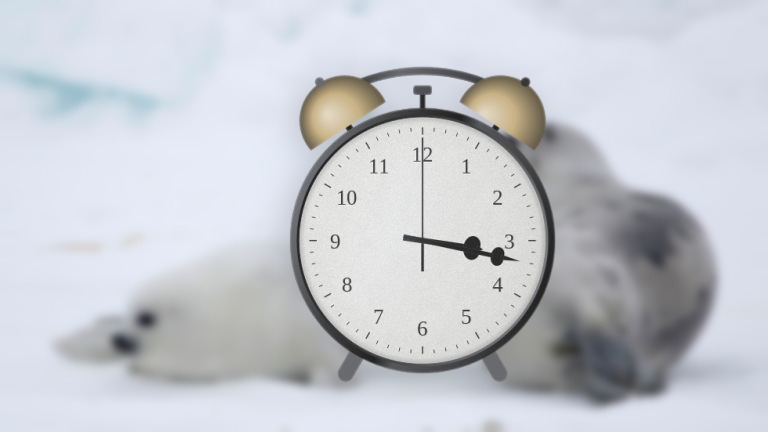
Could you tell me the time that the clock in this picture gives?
3:17:00
